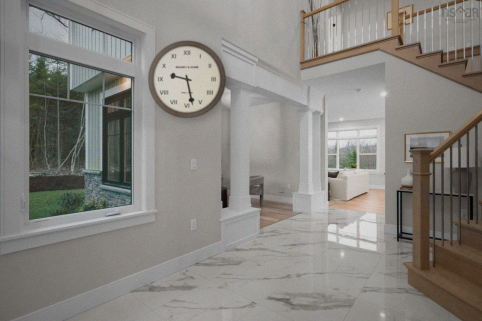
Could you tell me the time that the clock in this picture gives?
9:28
